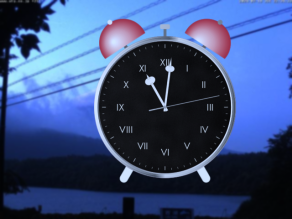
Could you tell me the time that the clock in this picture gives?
11:01:13
